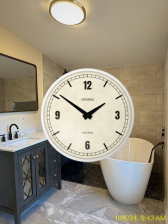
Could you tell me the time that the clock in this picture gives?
1:51
